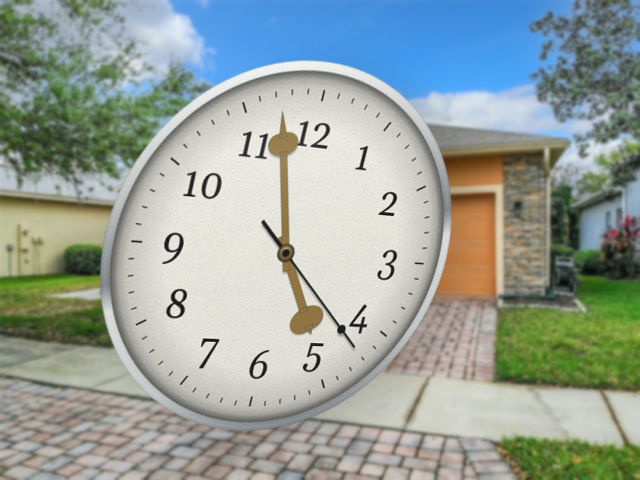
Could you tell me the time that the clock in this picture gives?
4:57:22
